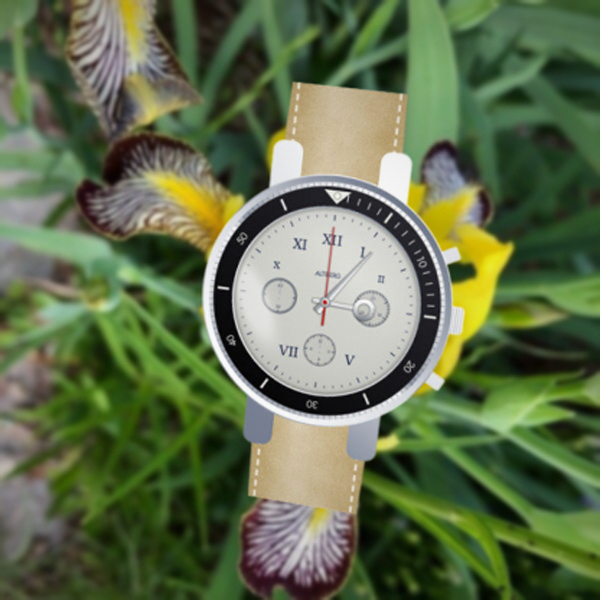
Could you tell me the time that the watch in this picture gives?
3:06
